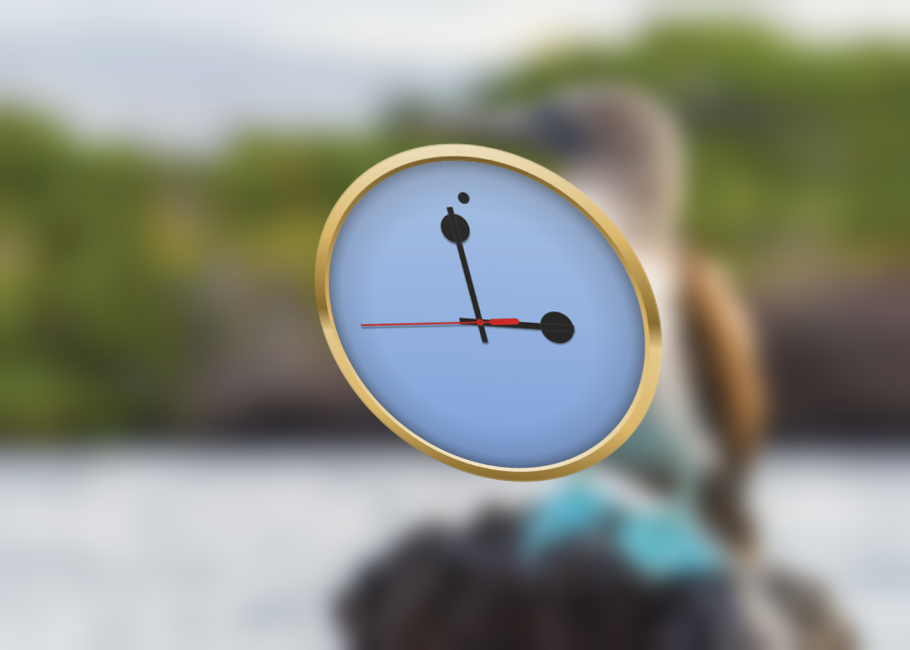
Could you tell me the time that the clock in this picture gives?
2:58:44
